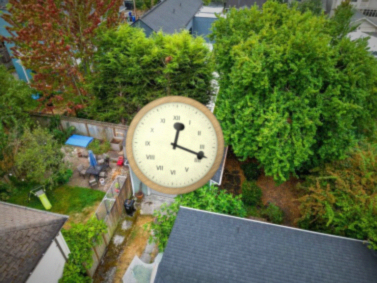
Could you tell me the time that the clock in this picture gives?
12:18
